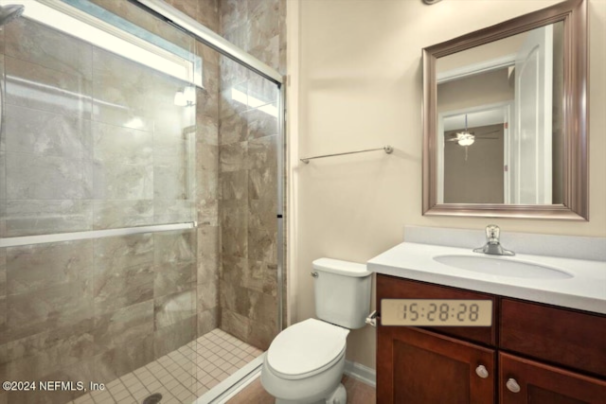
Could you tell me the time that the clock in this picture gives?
15:28:28
